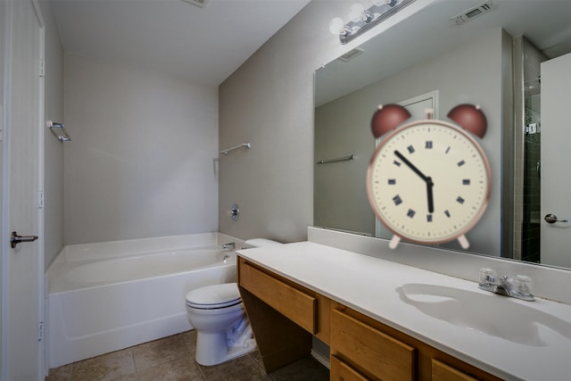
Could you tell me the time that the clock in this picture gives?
5:52
